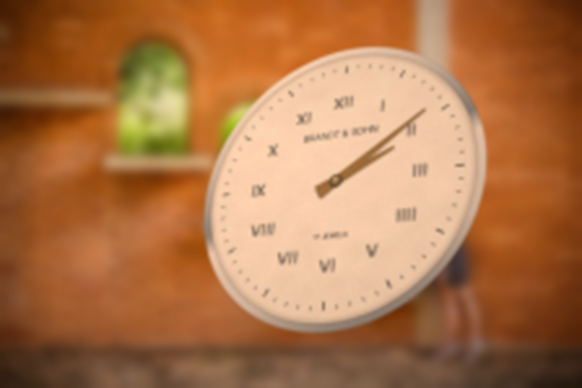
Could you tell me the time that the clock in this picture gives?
2:09
